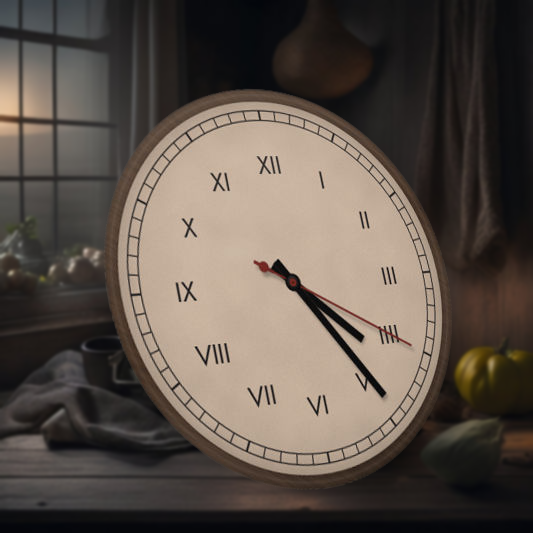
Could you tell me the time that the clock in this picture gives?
4:24:20
